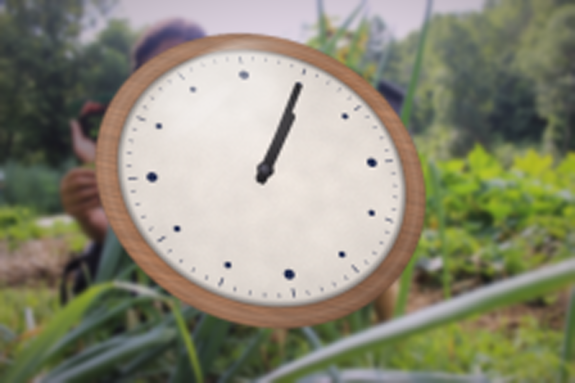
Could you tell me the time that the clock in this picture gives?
1:05
